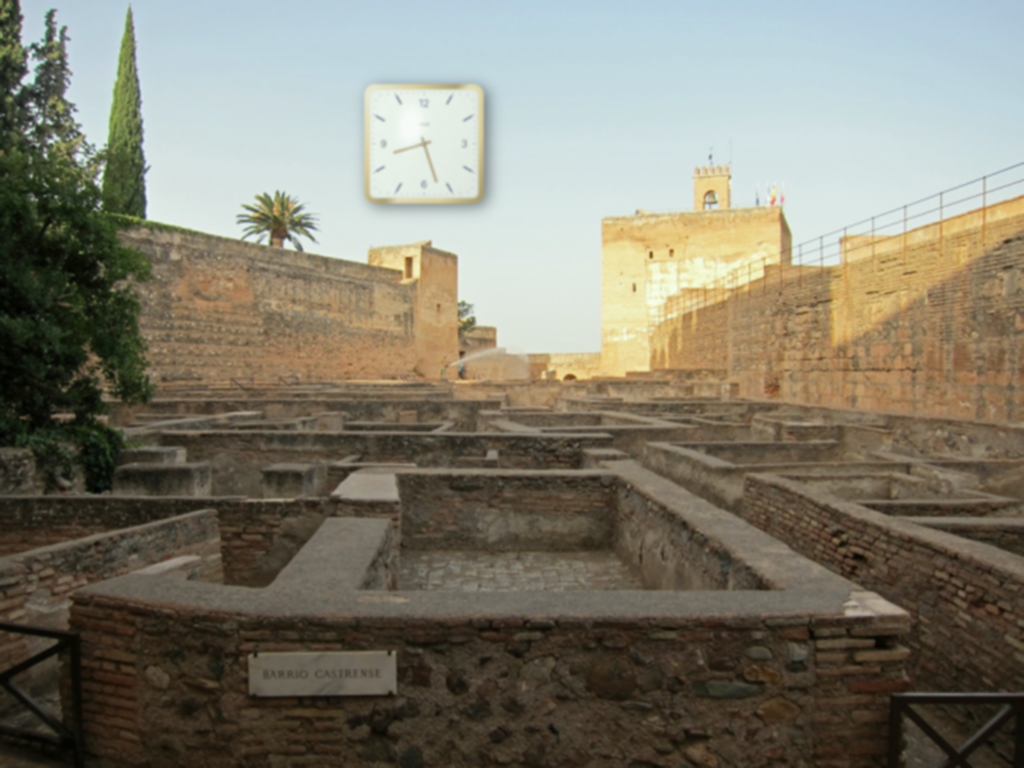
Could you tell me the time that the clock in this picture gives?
8:27
